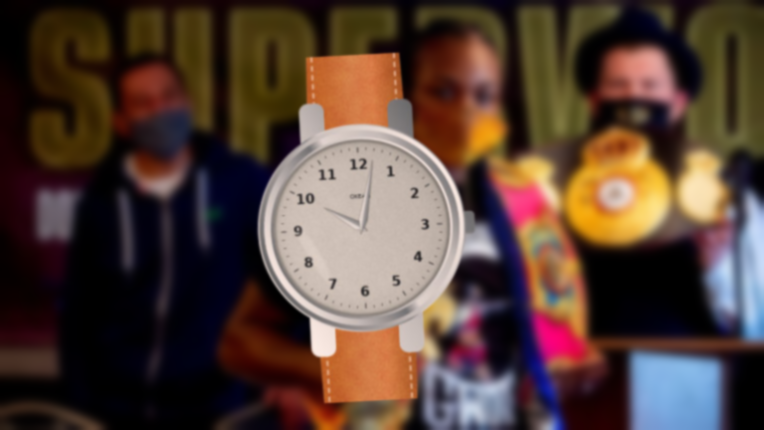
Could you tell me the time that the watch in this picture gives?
10:02
